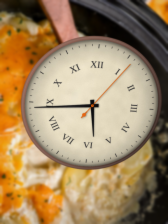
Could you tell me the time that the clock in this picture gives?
5:44:06
